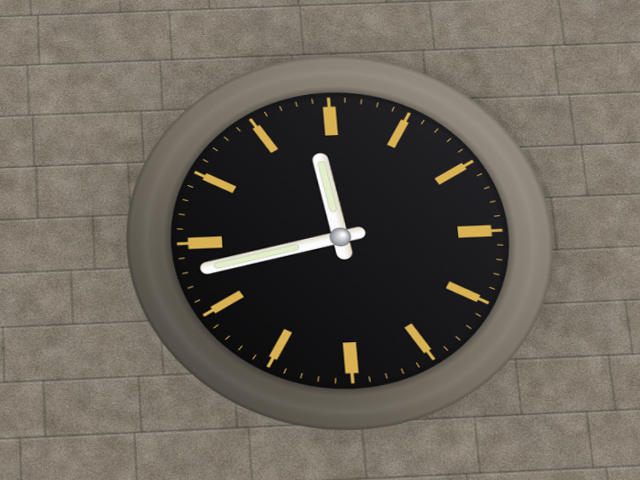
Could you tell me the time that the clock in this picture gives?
11:43
